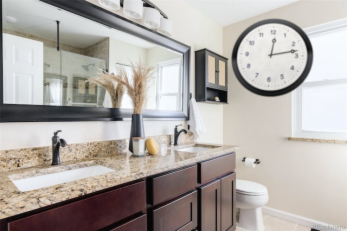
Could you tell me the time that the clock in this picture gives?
12:13
